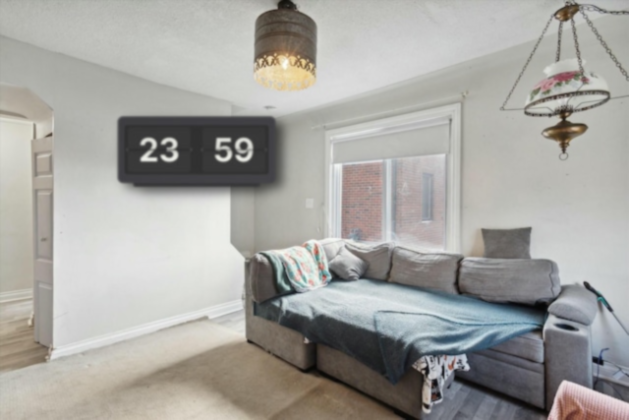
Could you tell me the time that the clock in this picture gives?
23:59
